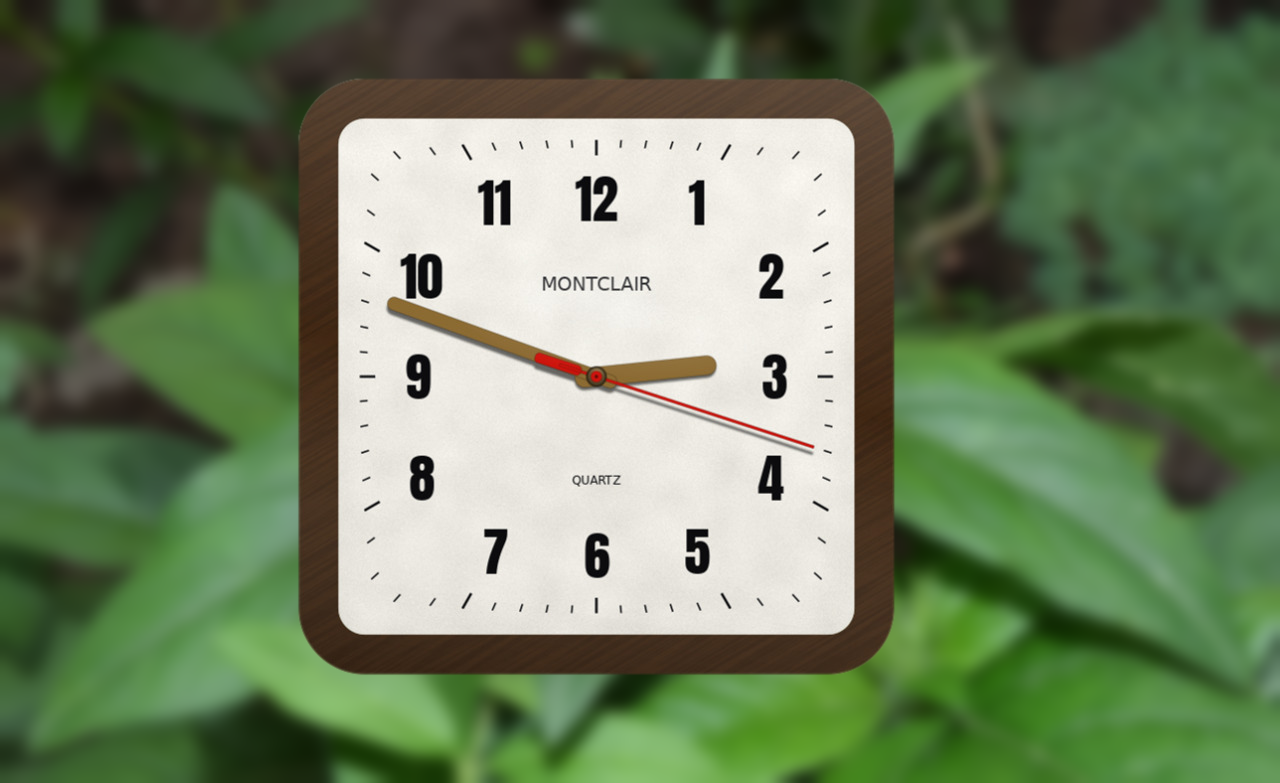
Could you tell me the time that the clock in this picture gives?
2:48:18
